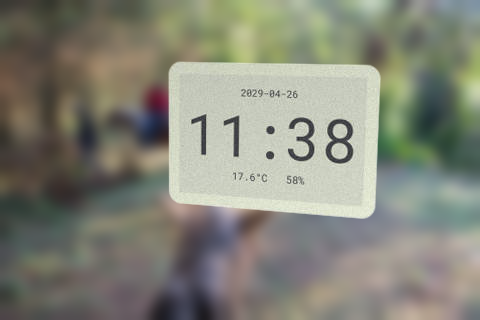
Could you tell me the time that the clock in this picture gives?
11:38
